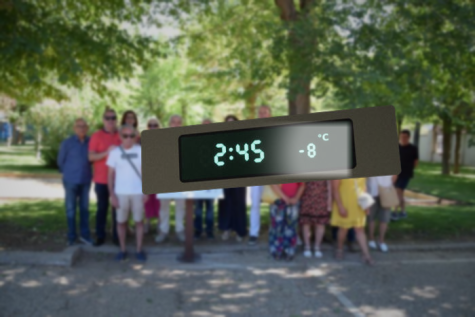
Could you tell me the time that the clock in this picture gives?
2:45
